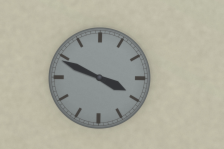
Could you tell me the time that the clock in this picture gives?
3:49
